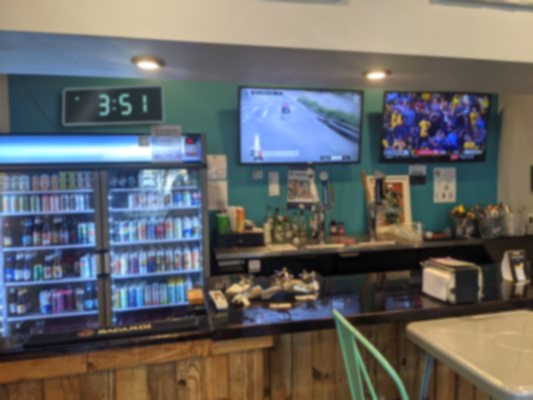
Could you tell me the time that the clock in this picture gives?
3:51
